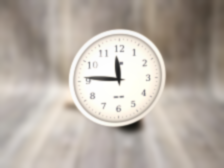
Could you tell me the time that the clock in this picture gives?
11:46
